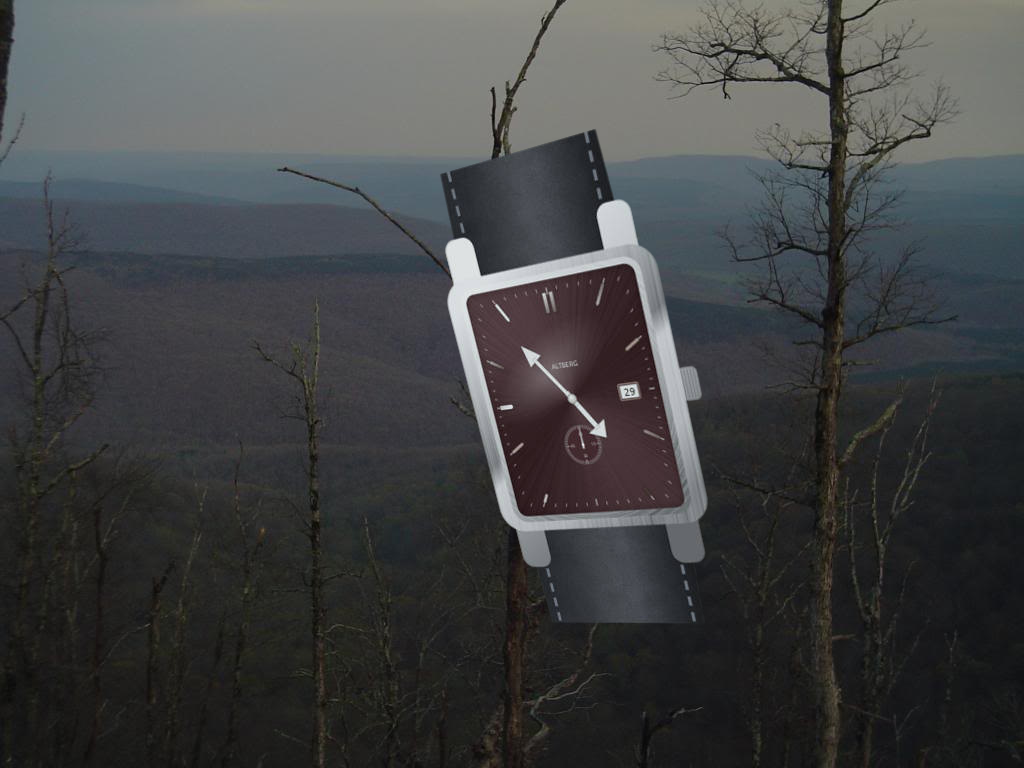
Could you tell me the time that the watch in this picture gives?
4:54
